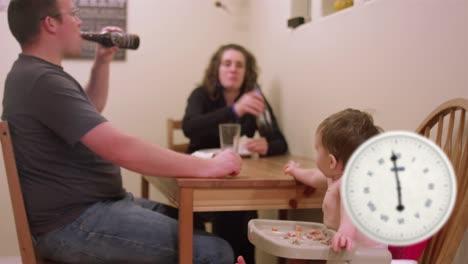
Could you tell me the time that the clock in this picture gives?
5:59
